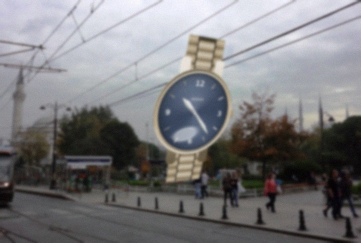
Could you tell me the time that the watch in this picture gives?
10:23
